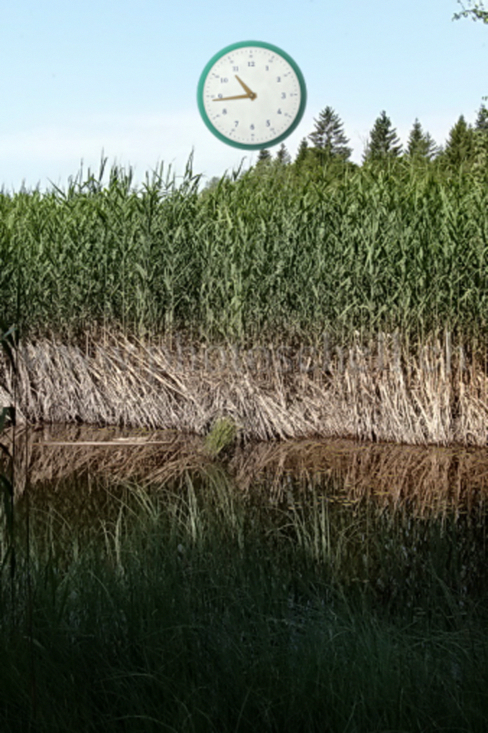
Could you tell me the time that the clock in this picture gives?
10:44
